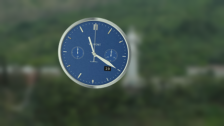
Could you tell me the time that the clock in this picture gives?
11:20
